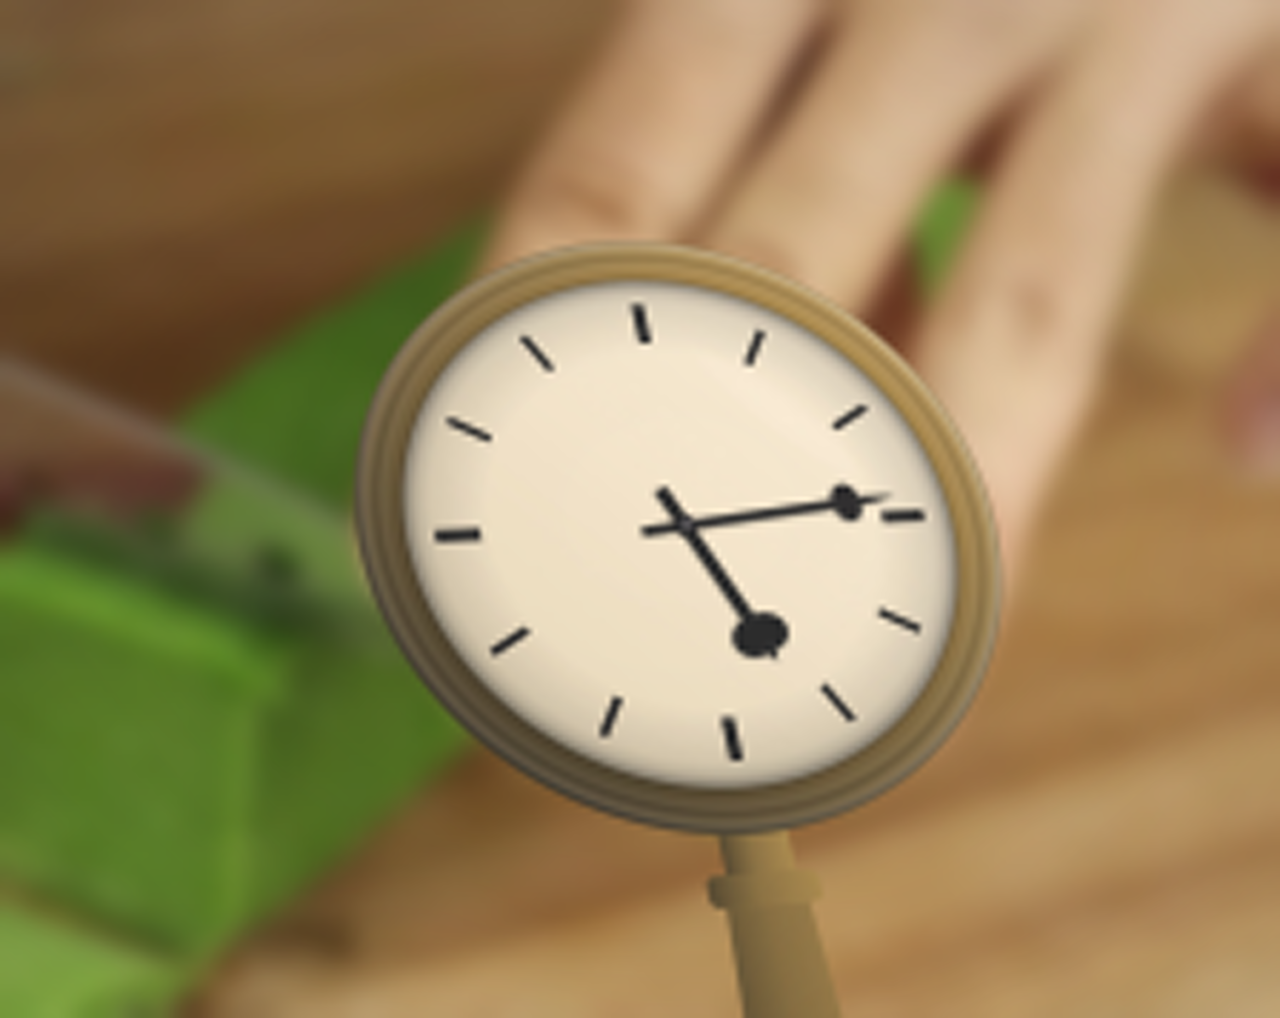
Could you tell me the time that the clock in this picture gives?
5:14
